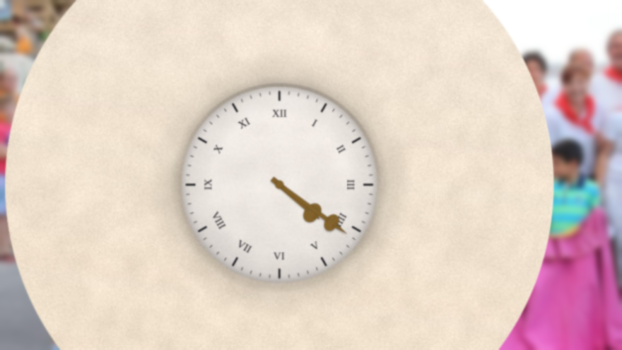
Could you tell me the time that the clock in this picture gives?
4:21
